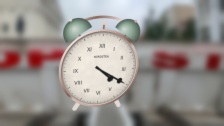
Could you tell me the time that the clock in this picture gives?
4:20
